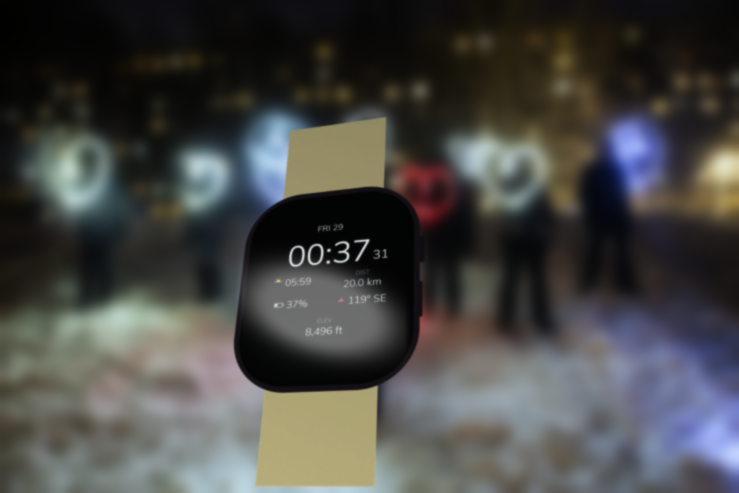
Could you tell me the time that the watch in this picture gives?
0:37:31
